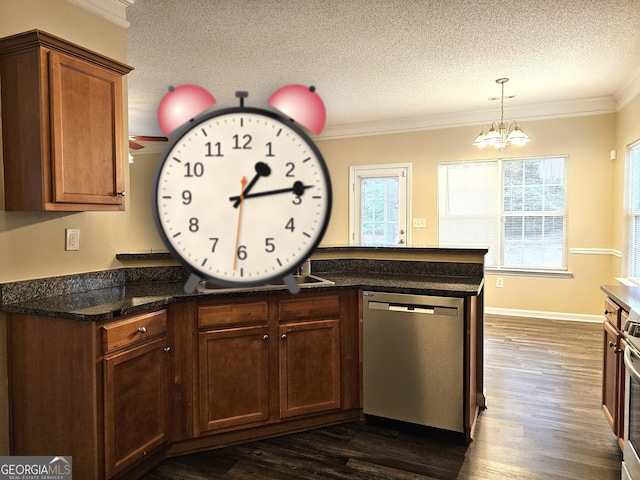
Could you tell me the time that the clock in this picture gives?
1:13:31
